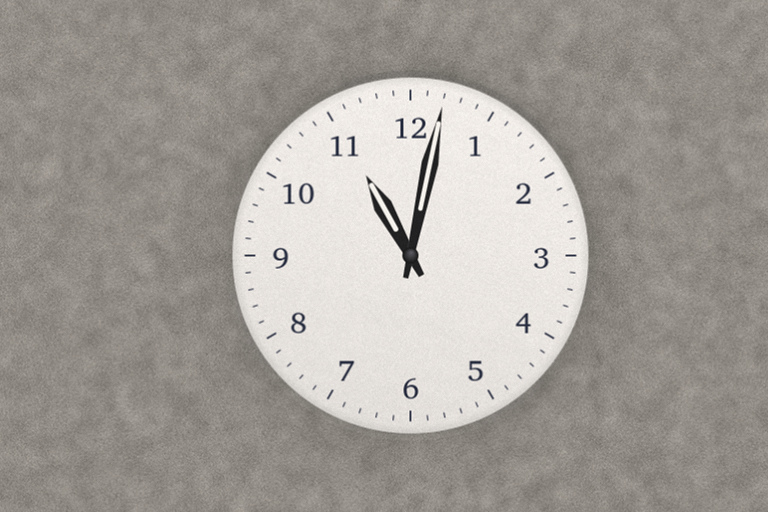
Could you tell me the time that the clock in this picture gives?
11:02
